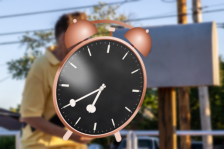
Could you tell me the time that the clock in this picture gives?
6:40
